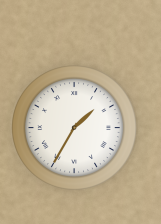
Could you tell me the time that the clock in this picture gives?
1:35
